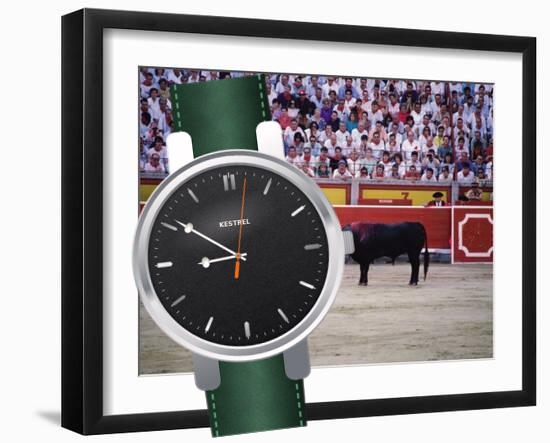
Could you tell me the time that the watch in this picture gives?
8:51:02
